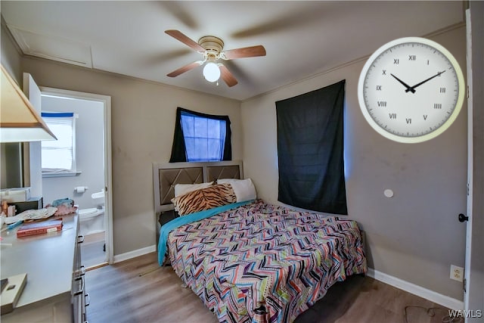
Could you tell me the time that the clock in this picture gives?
10:10
